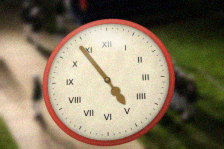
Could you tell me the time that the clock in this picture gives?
4:54
